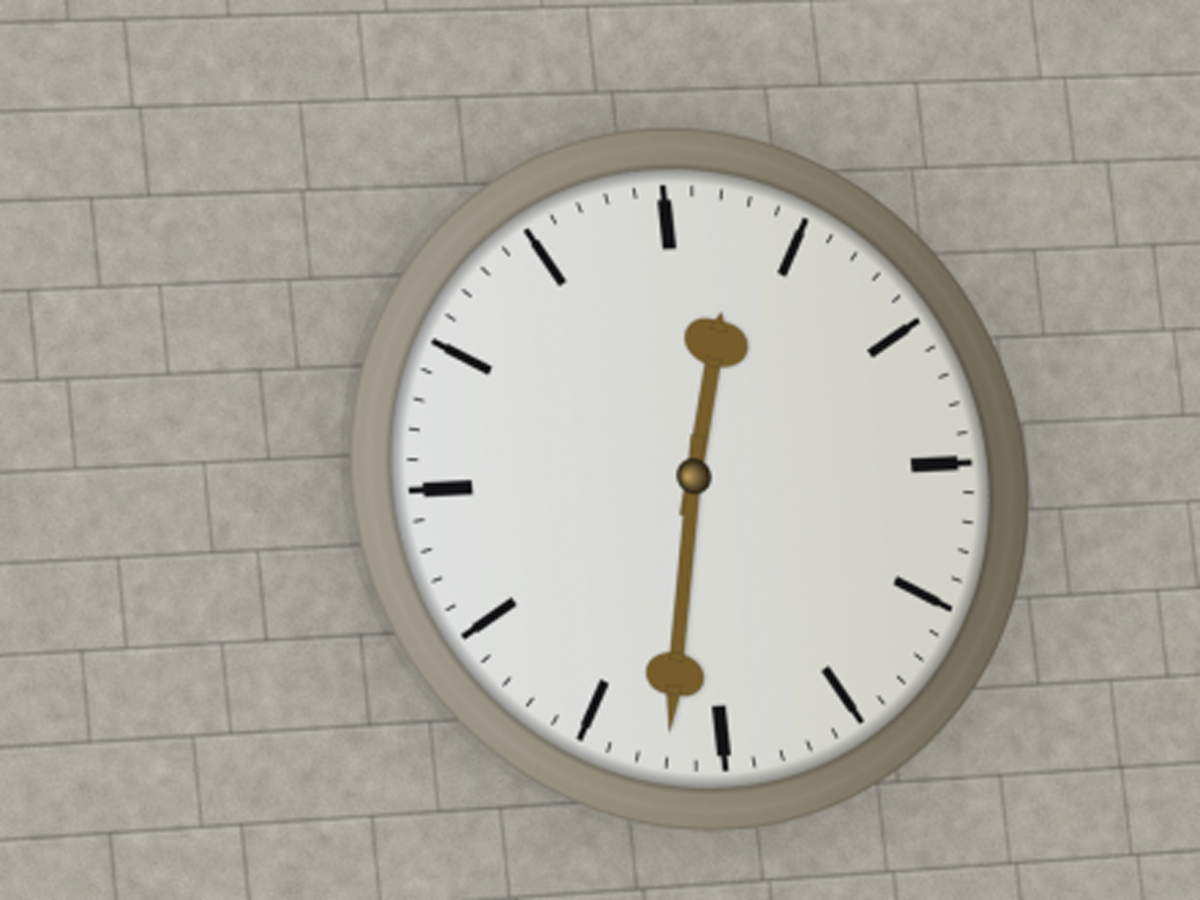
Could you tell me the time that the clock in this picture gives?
12:32
